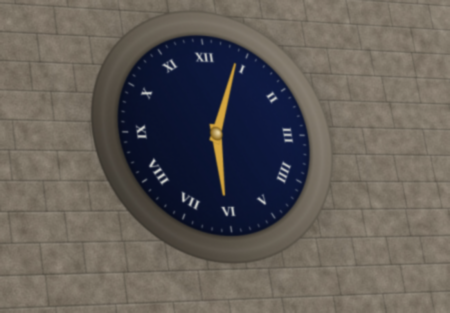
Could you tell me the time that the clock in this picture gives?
6:04
